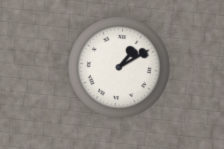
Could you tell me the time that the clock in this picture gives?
1:09
